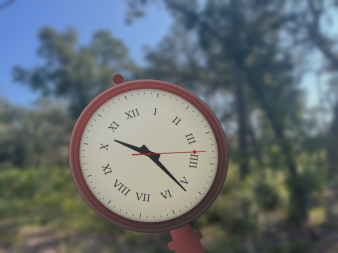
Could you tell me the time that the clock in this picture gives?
10:26:18
